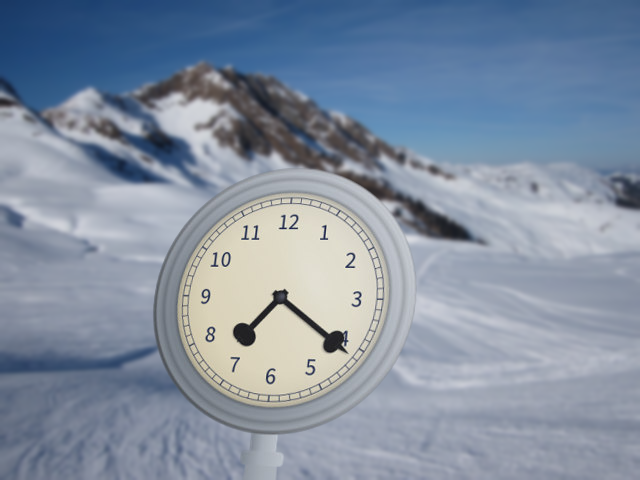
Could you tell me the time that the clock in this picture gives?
7:21
